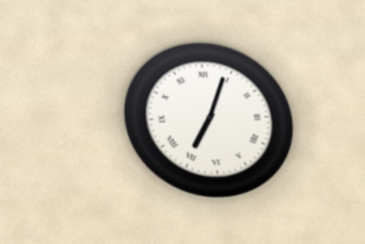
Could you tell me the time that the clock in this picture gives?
7:04
